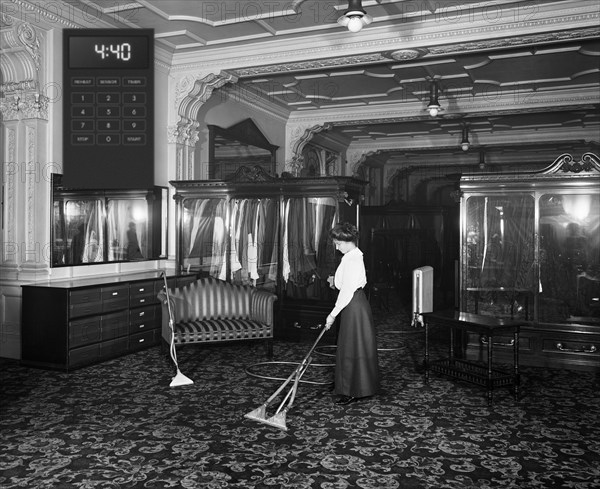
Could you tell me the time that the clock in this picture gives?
4:40
